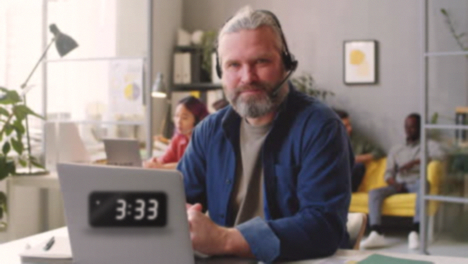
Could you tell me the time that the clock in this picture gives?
3:33
